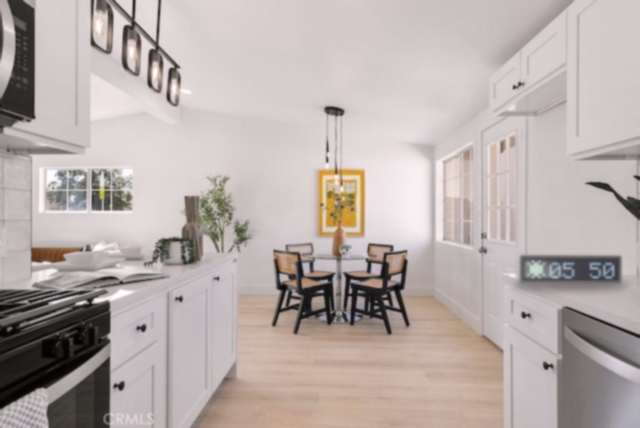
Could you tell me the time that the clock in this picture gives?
5:50
